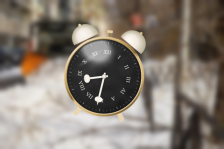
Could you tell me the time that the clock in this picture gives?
8:31
